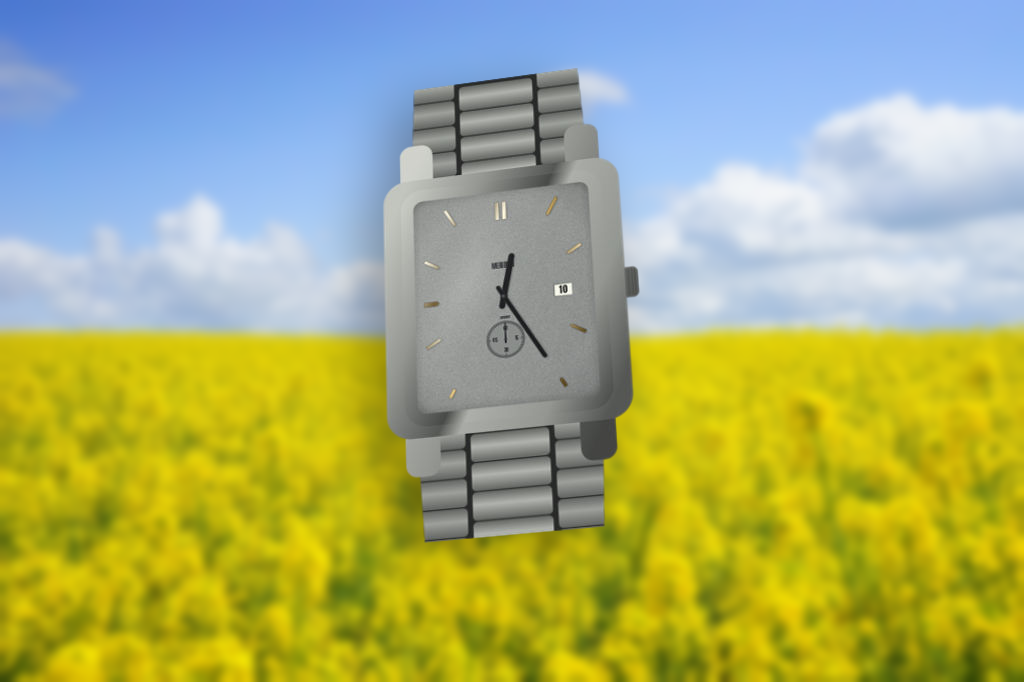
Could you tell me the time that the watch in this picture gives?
12:25
